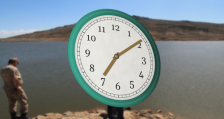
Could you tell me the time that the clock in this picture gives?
7:09
